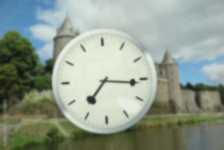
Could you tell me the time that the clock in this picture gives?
7:16
